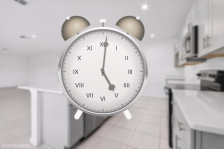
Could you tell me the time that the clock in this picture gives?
5:01
